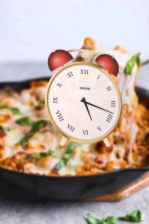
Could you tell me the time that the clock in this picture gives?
5:18
